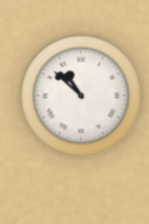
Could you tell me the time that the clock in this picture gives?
10:52
